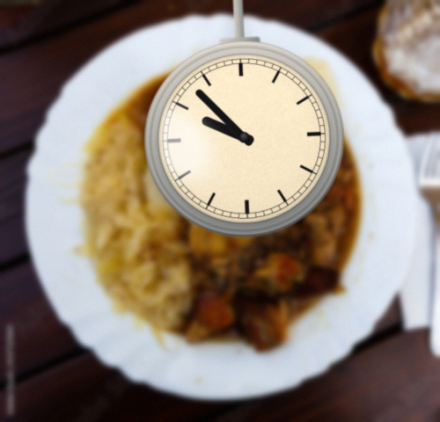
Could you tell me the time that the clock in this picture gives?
9:53
